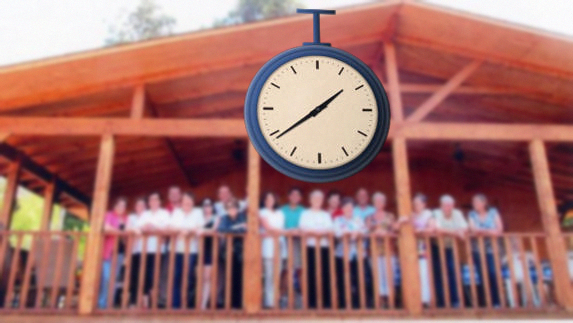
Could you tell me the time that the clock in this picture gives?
1:39
